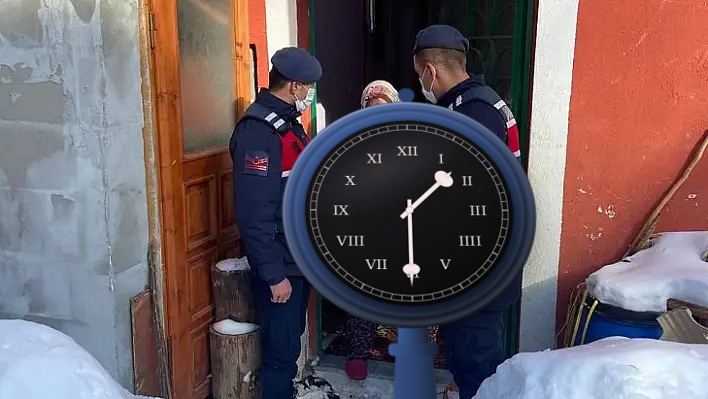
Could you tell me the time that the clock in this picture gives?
1:30
